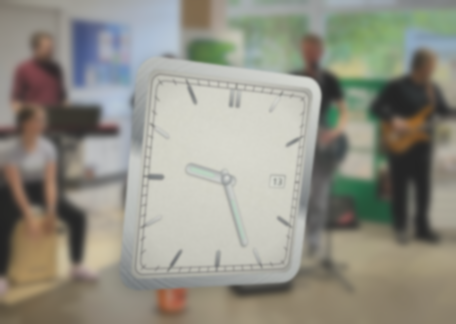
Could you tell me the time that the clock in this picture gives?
9:26
